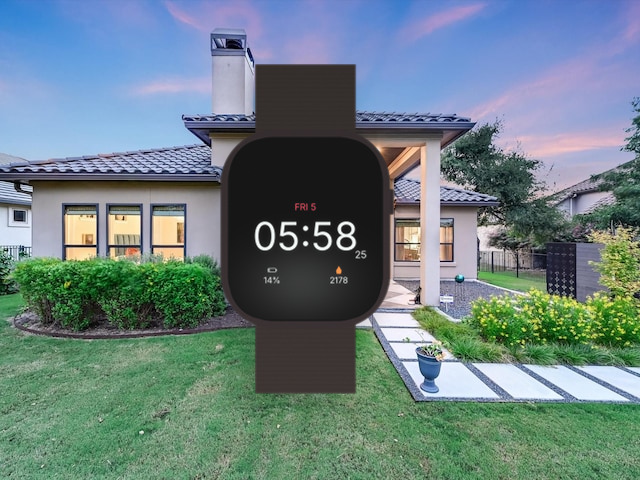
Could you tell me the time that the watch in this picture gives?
5:58:25
